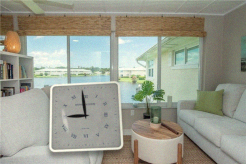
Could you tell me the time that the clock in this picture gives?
8:59
